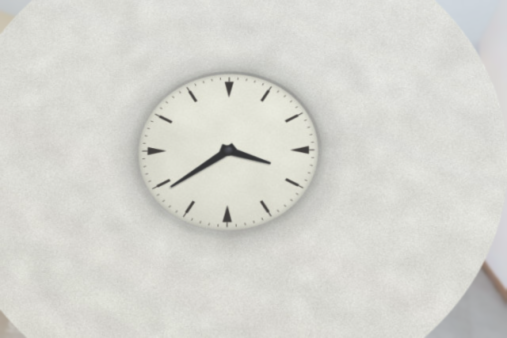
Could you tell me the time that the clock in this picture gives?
3:39
